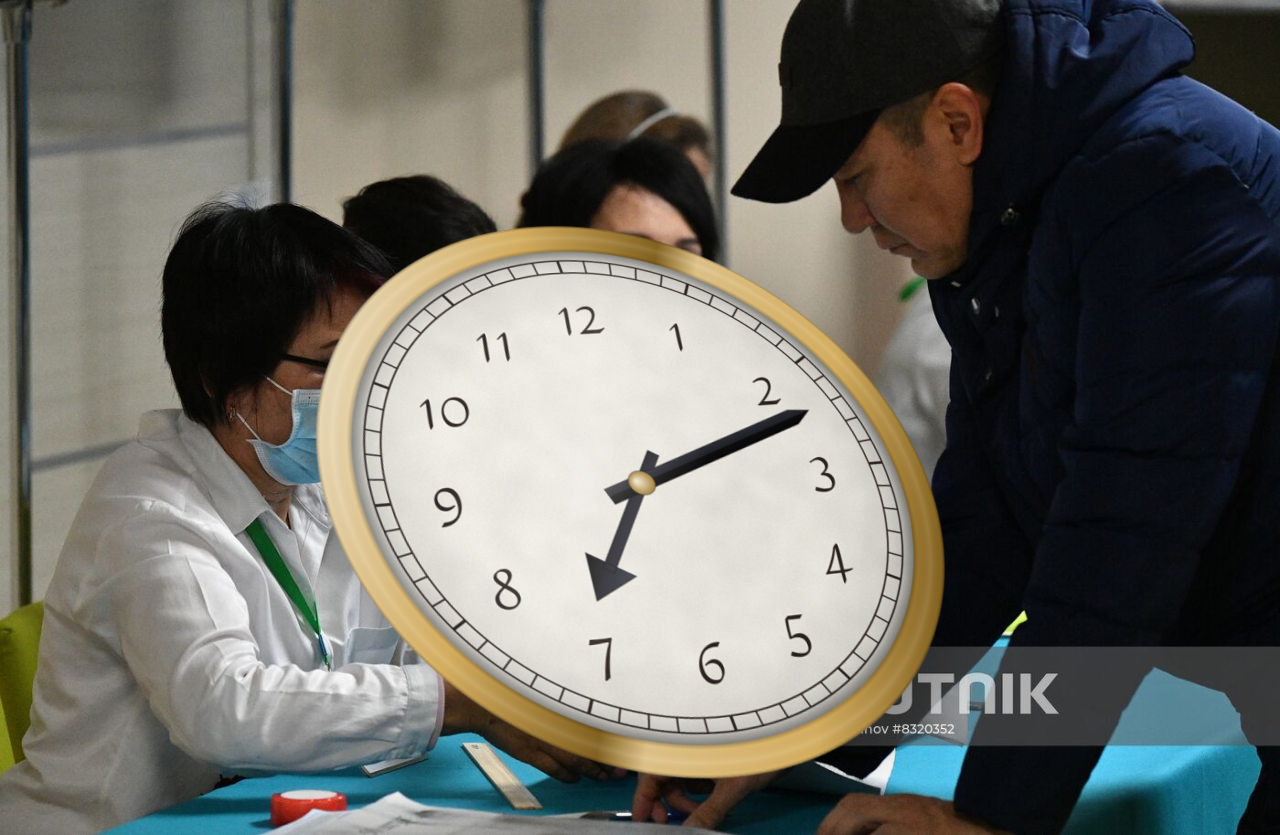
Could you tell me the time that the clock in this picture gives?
7:12
